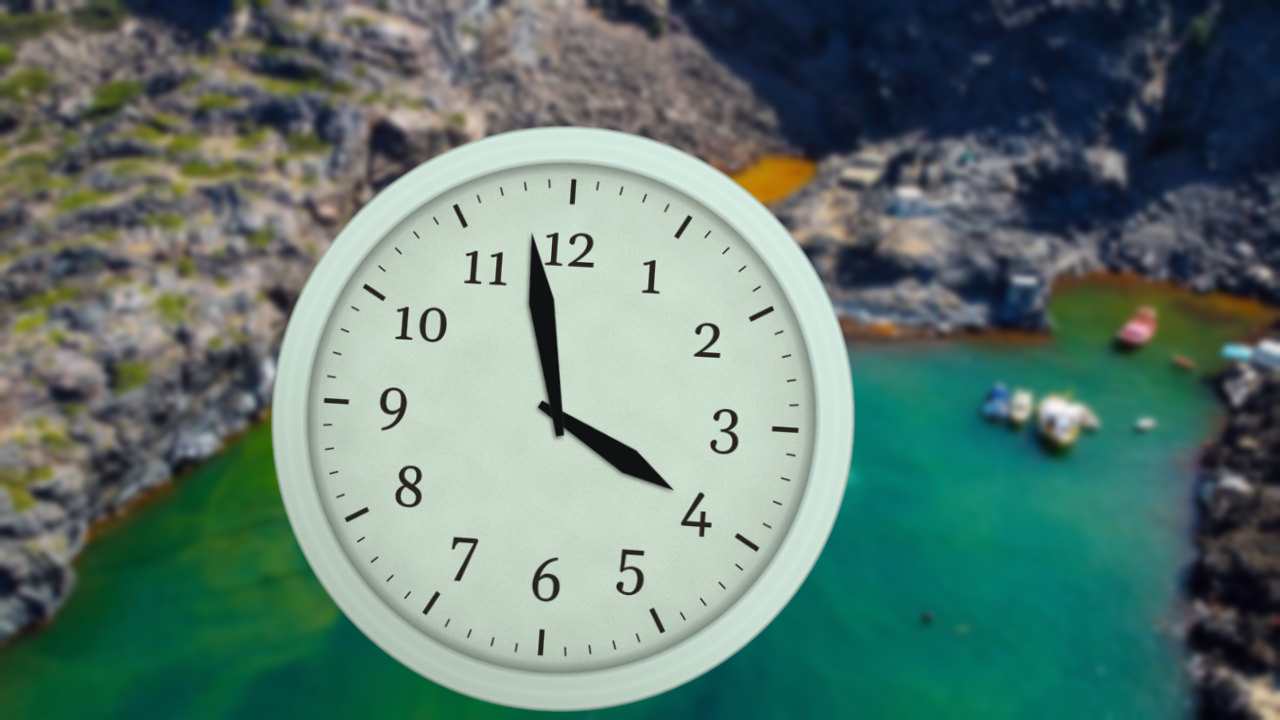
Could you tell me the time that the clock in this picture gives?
3:58
